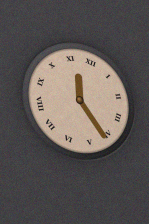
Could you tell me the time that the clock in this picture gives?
11:21
